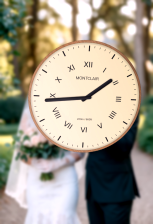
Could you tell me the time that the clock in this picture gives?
1:44
